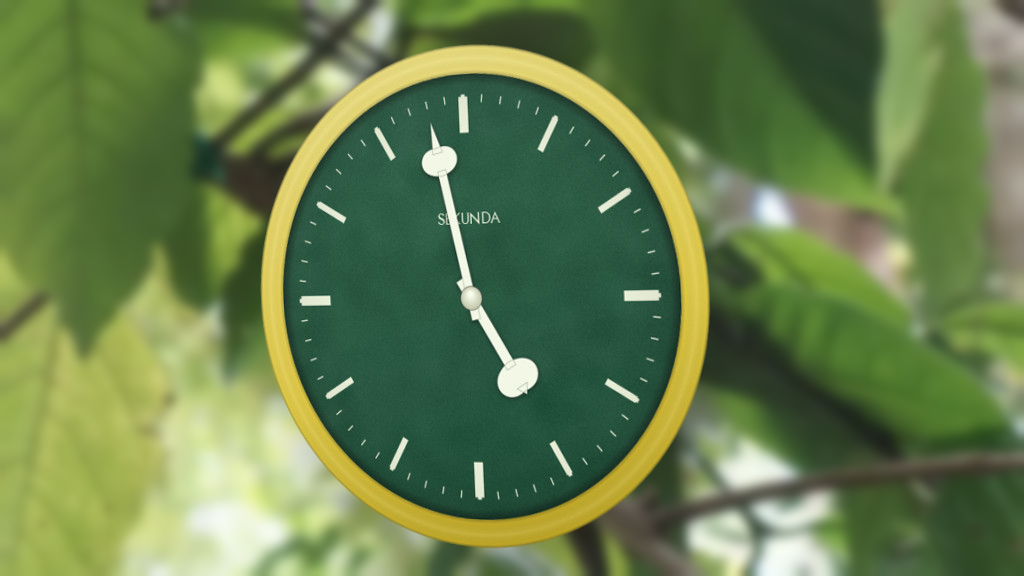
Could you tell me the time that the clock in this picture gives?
4:58
